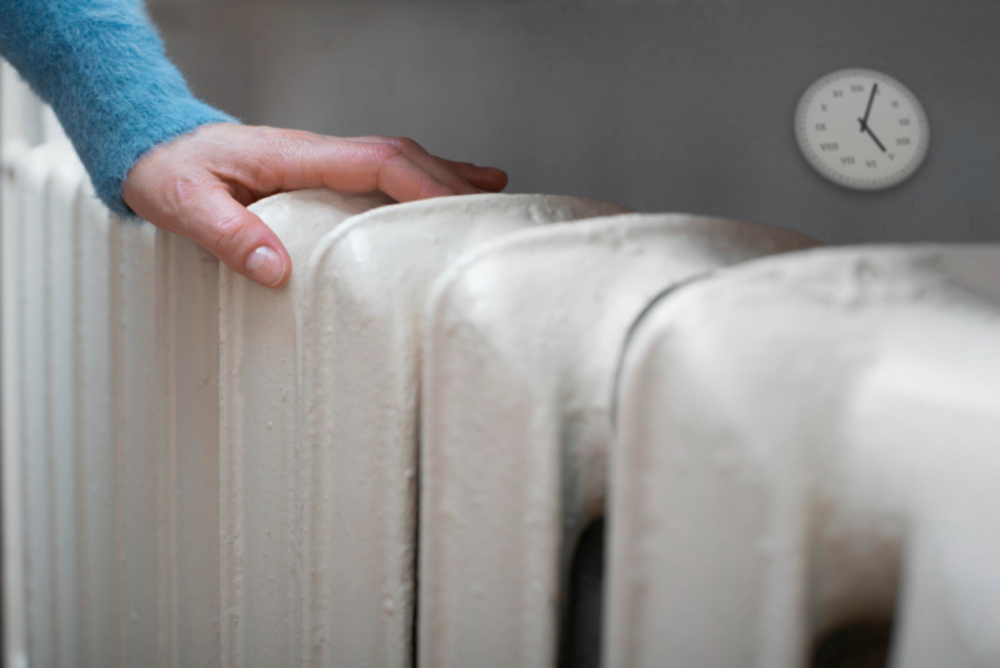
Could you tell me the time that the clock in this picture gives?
5:04
